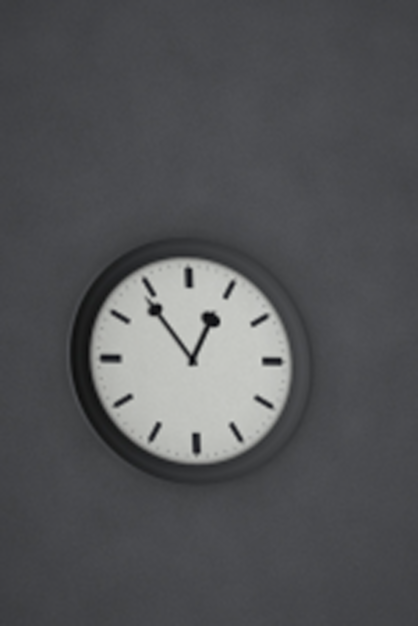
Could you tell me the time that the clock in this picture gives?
12:54
